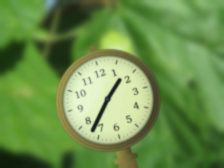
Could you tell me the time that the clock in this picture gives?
1:37
